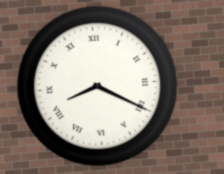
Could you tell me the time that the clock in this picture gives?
8:20
